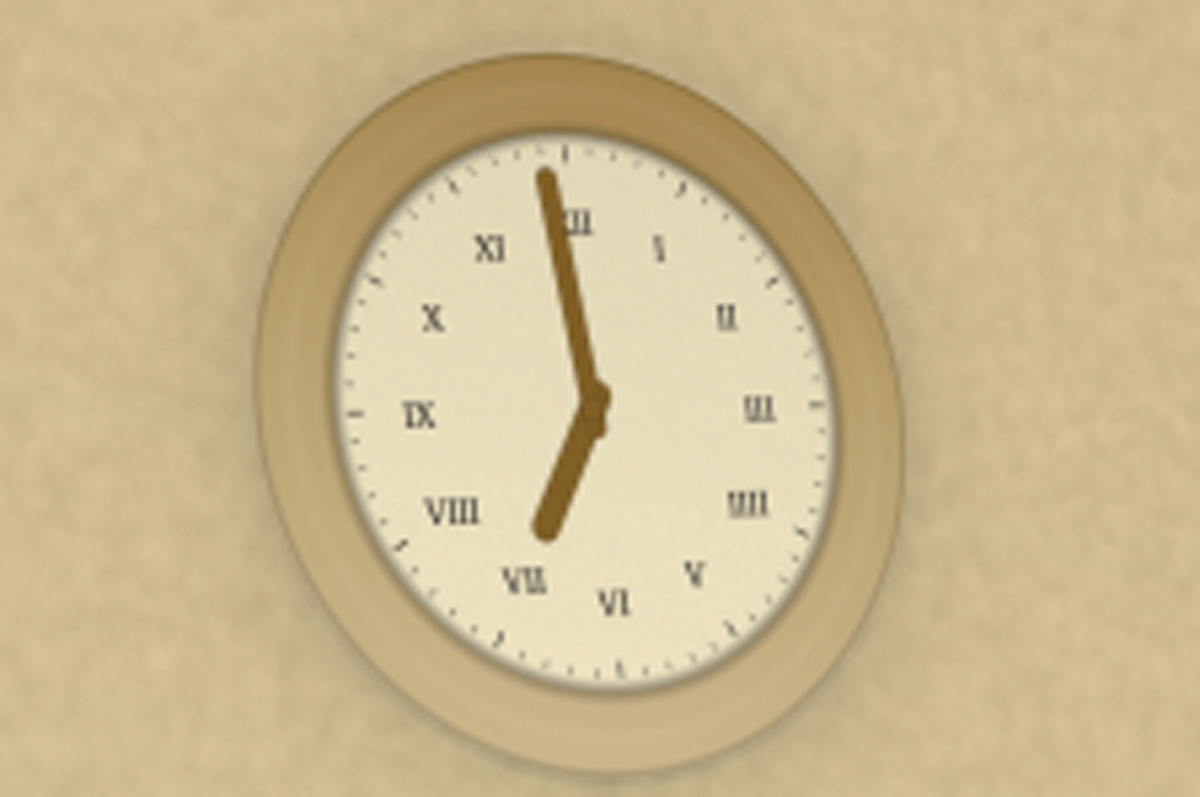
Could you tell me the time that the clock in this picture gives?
6:59
